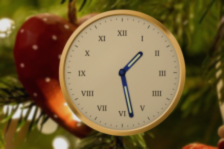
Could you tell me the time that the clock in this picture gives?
1:28
